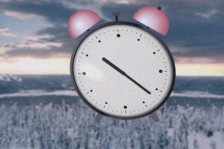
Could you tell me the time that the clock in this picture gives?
10:22
